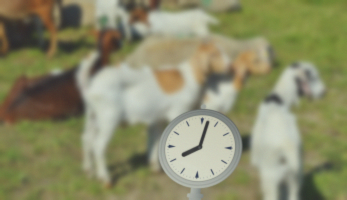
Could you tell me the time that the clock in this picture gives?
8:02
